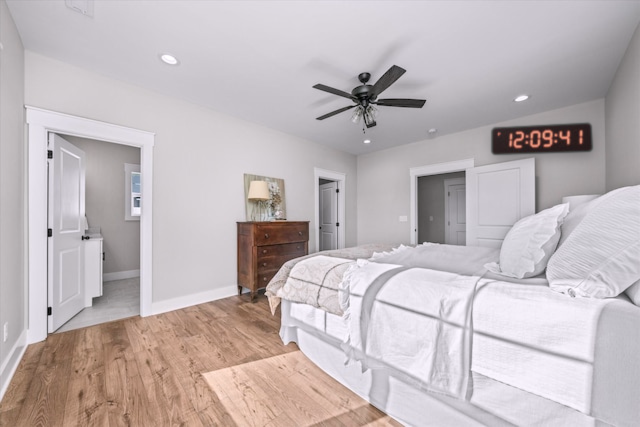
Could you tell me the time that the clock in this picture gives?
12:09:41
